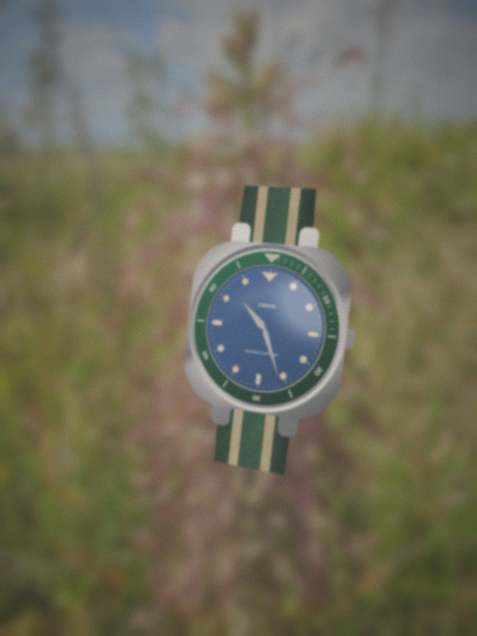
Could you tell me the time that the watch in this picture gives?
10:26
